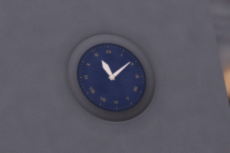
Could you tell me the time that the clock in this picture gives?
11:09
